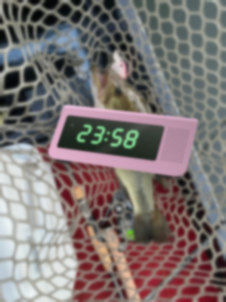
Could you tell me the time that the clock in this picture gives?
23:58
